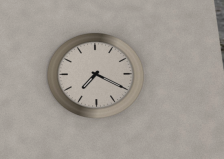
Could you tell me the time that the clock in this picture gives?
7:20
